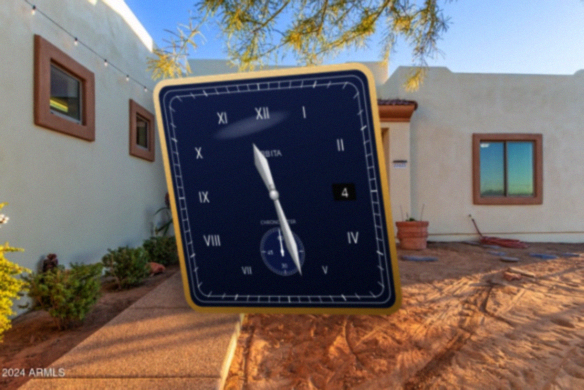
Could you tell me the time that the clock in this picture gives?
11:28
